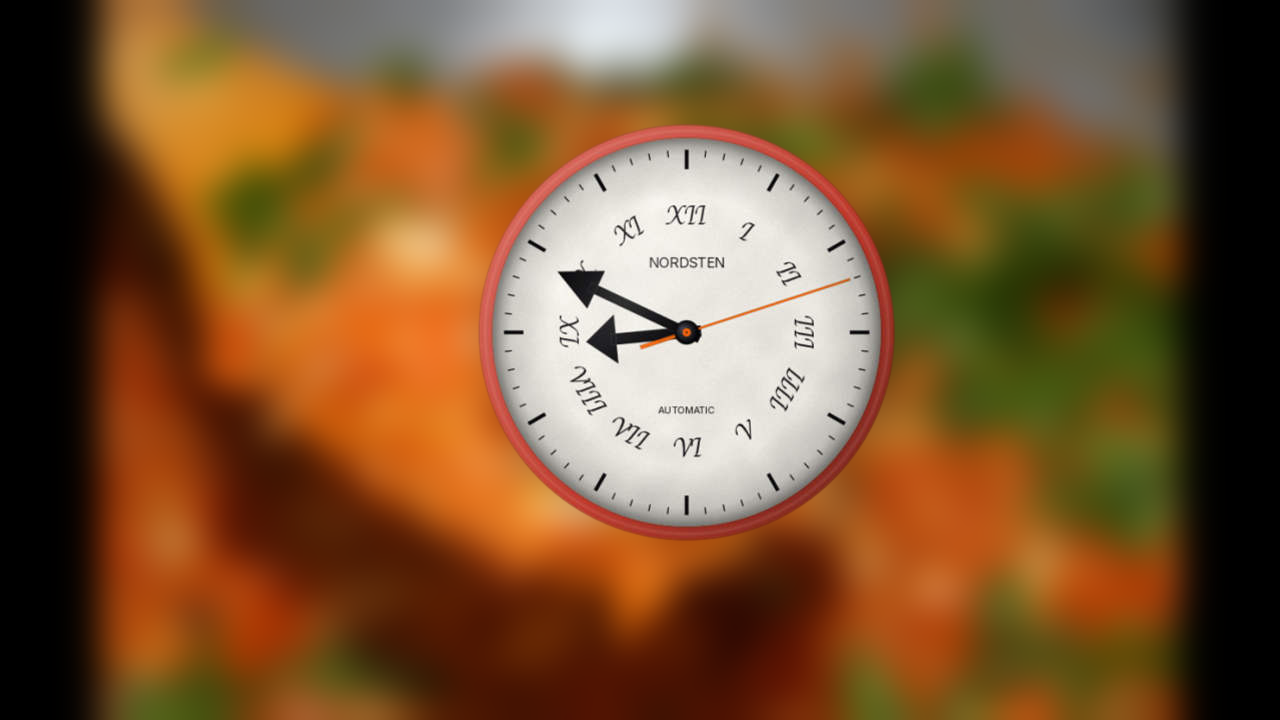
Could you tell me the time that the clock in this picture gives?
8:49:12
